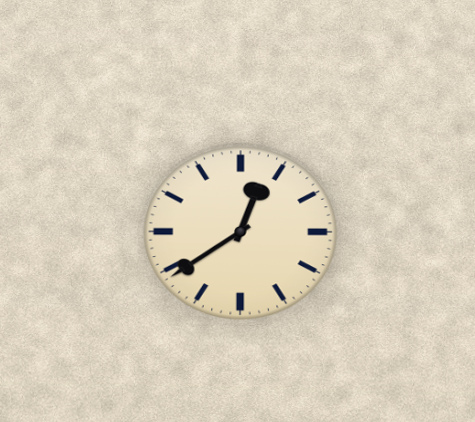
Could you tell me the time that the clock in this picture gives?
12:39
